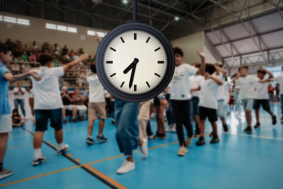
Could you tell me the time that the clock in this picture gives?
7:32
